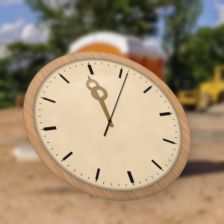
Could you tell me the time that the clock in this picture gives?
11:59:06
